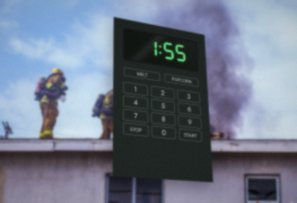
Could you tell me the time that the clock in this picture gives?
1:55
